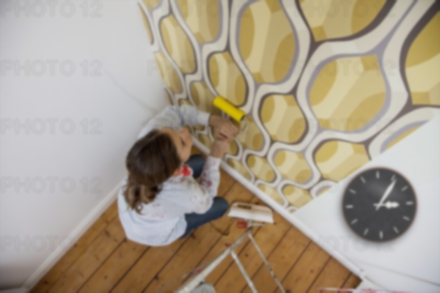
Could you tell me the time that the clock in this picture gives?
3:06
